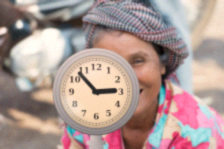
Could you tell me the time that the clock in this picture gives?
2:53
